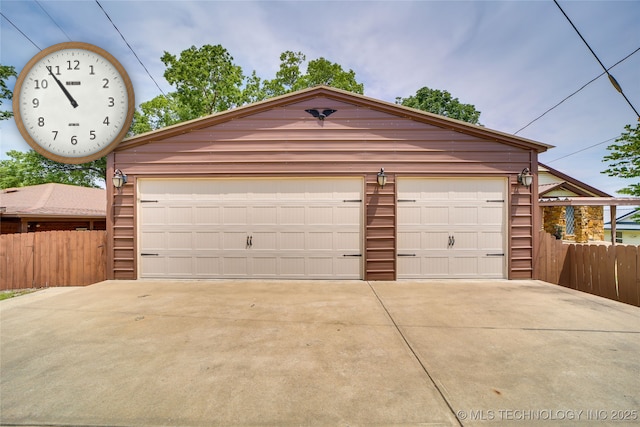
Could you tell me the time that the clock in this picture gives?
10:54
